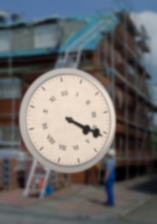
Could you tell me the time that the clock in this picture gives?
4:21
